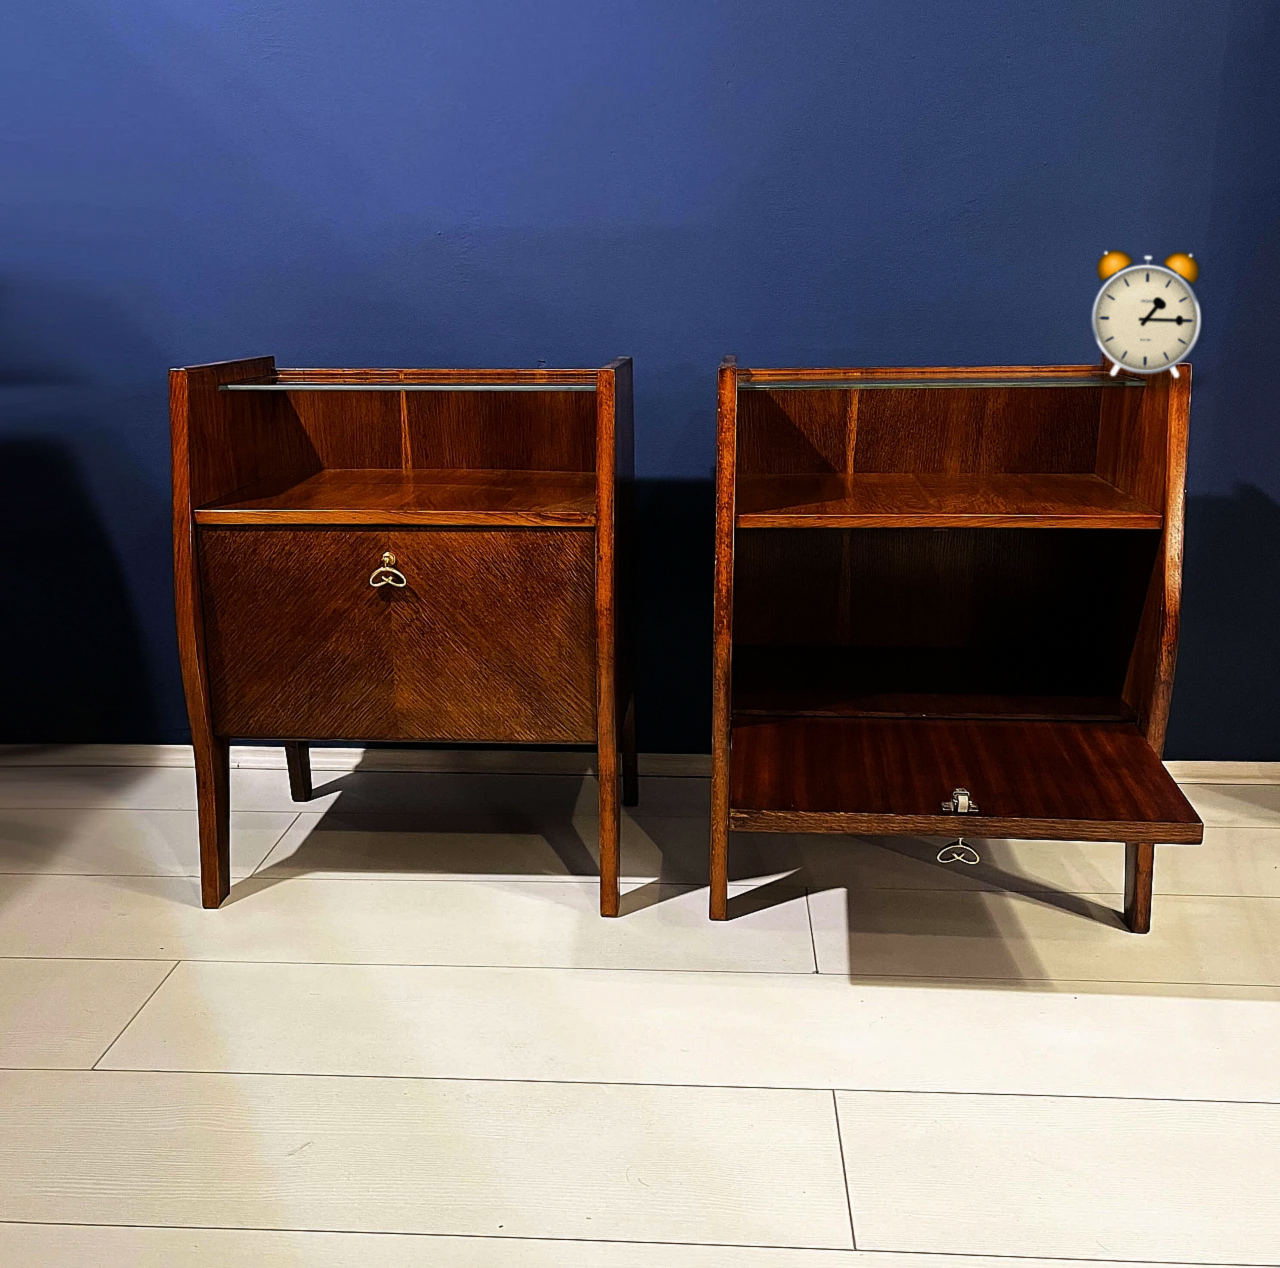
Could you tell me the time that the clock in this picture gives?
1:15
